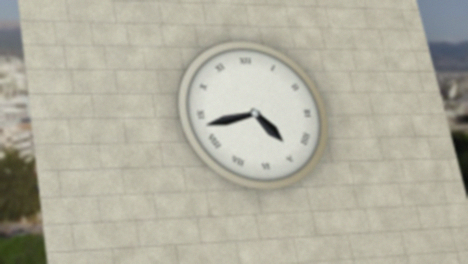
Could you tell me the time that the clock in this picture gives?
4:43
